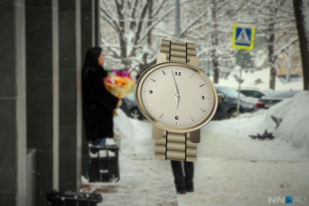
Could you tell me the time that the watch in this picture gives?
5:58
